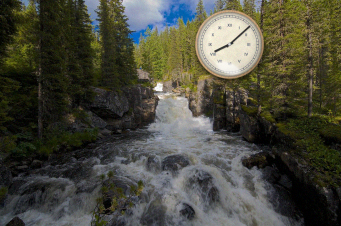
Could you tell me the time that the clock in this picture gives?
8:08
